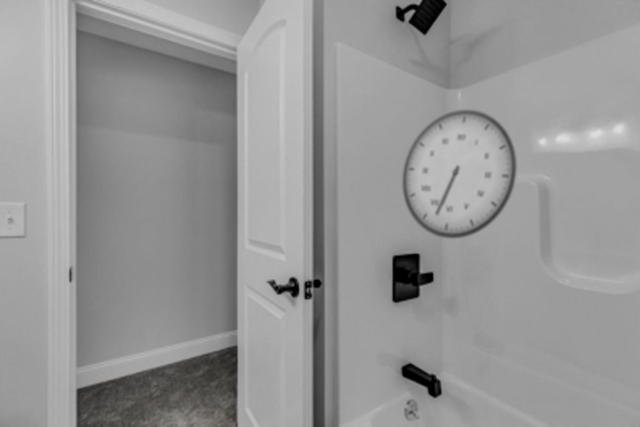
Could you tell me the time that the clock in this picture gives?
6:33
